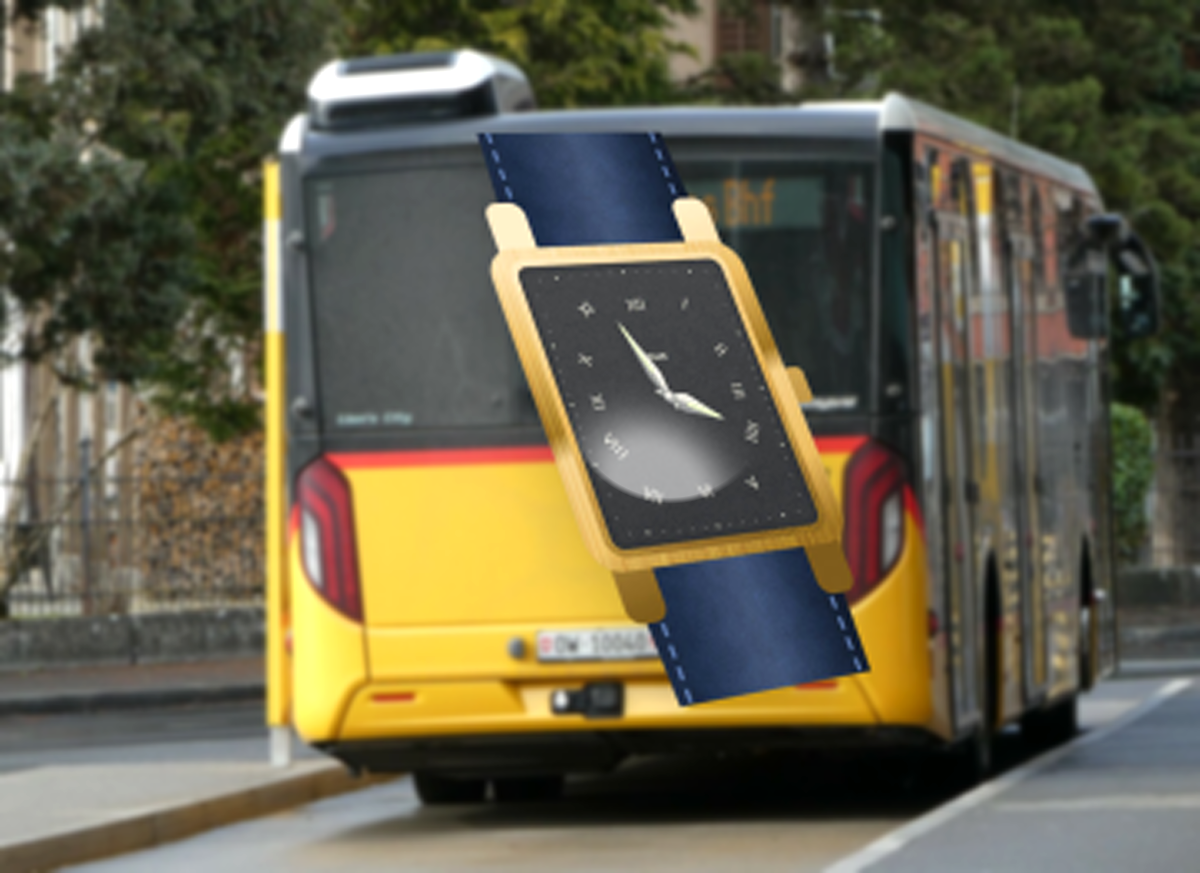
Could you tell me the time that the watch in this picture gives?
3:57
